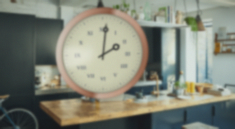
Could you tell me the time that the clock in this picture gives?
2:01
